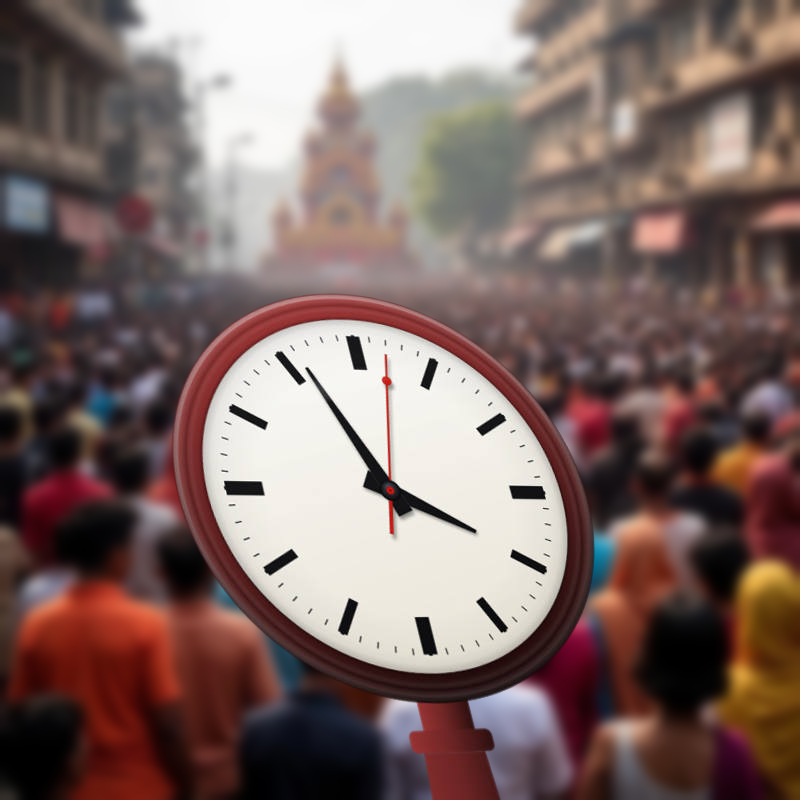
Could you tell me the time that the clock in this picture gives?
3:56:02
